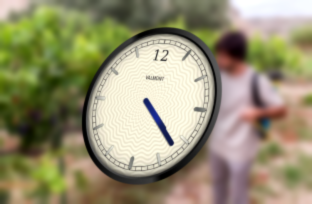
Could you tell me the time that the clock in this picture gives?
4:22
